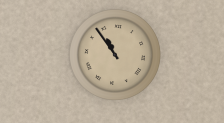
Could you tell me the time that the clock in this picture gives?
10:53
